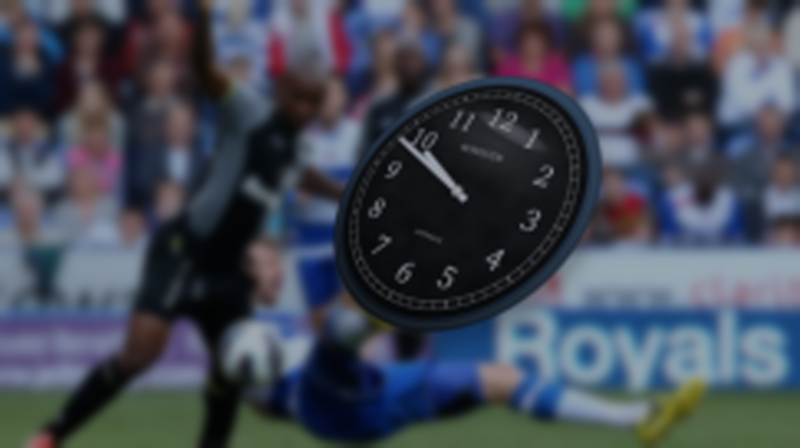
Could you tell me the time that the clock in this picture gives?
9:48
